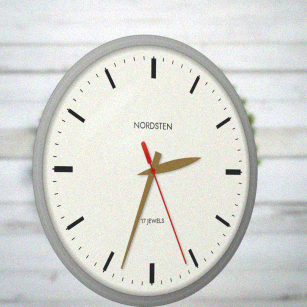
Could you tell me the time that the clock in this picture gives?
2:33:26
